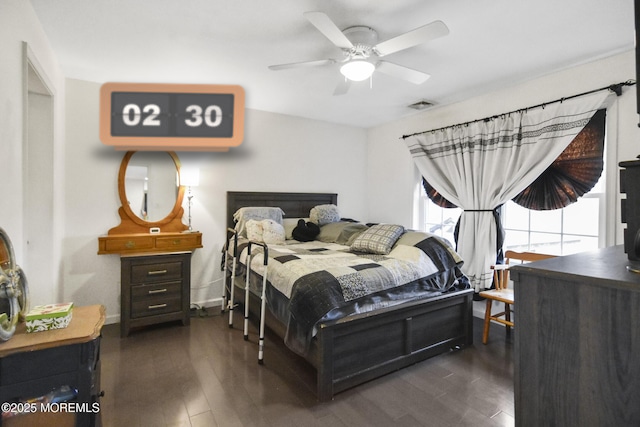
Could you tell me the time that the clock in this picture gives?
2:30
